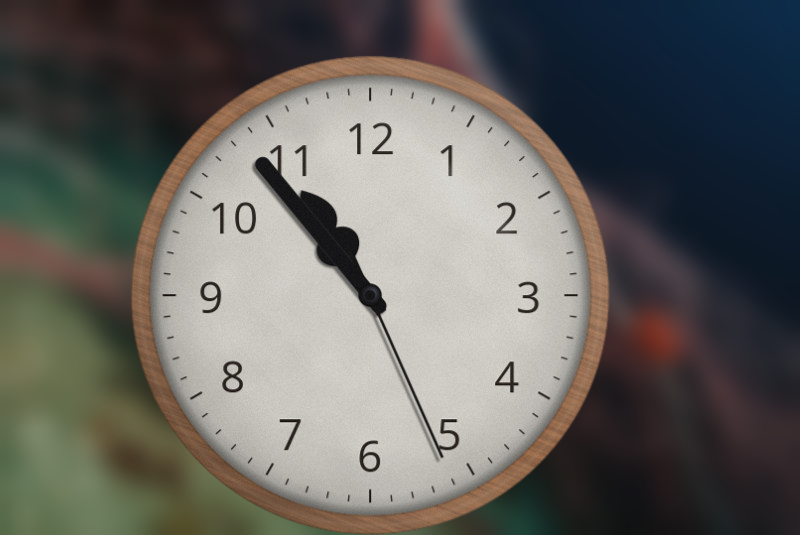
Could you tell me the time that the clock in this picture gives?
10:53:26
